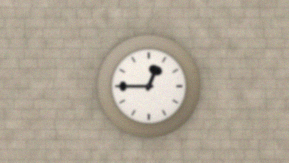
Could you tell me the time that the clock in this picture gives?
12:45
